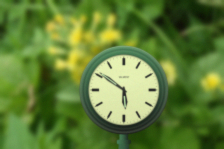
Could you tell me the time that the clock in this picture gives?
5:51
